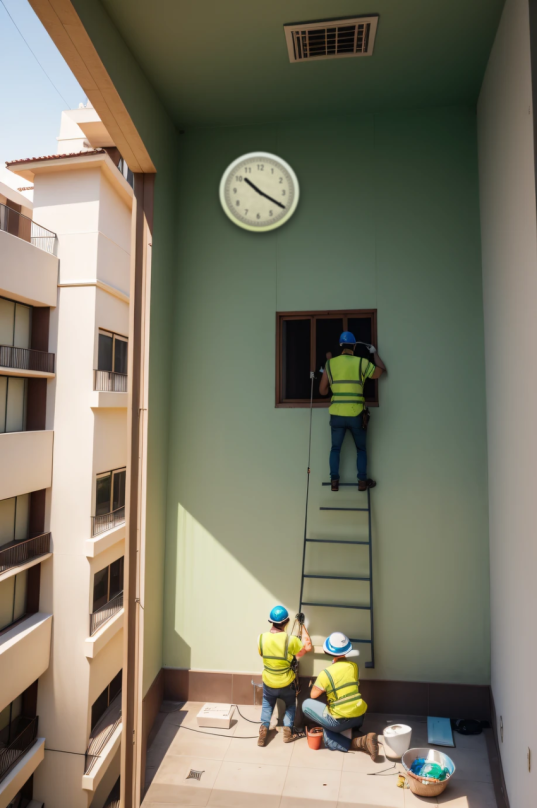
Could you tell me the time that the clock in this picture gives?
10:20
